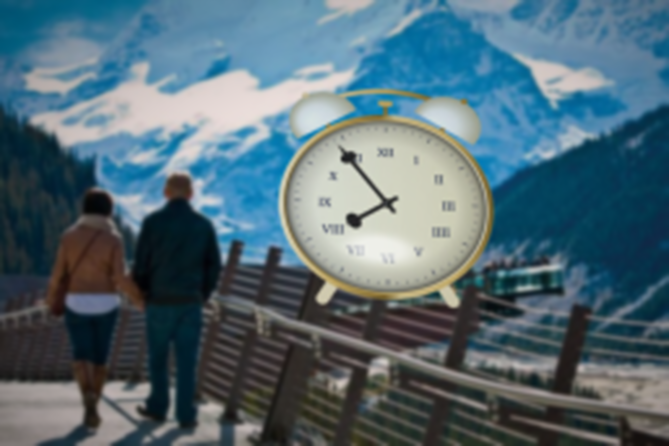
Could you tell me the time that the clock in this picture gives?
7:54
